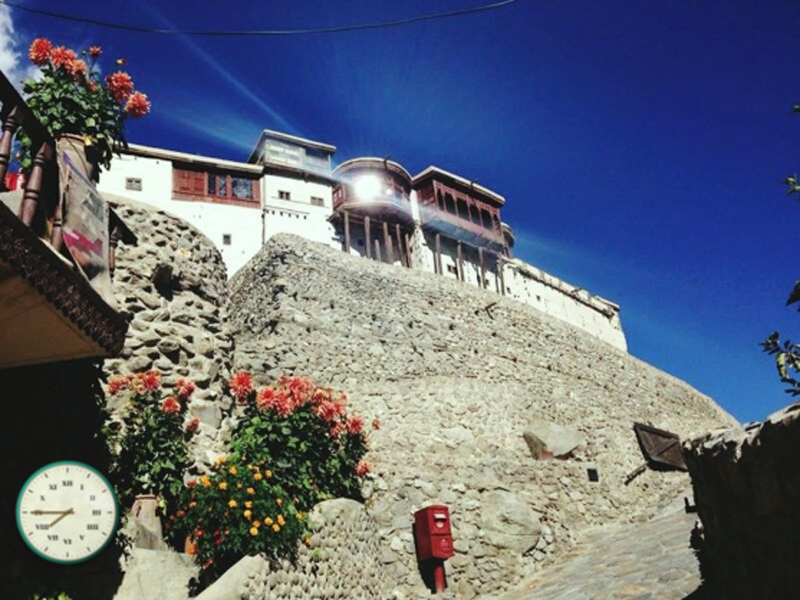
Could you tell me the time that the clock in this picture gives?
7:45
